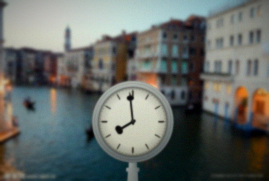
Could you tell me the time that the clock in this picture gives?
7:59
